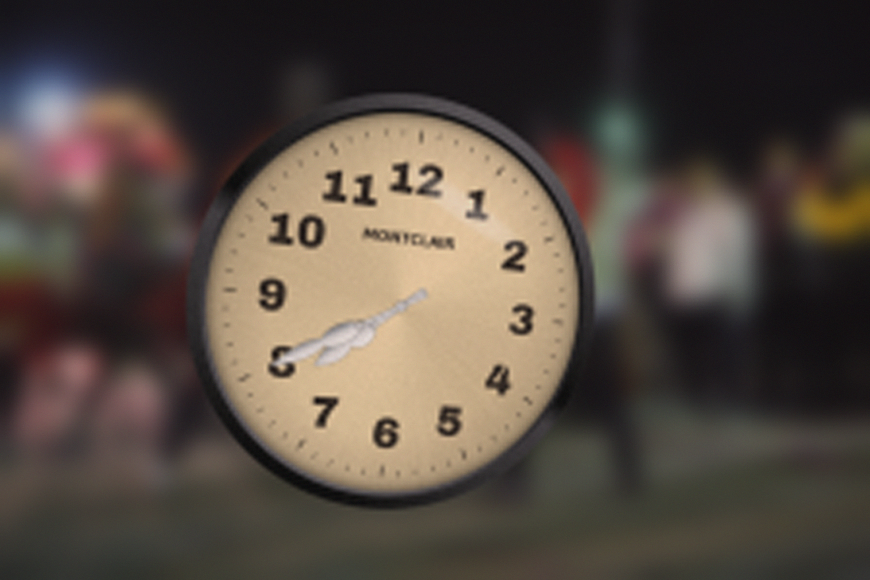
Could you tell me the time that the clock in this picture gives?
7:40
